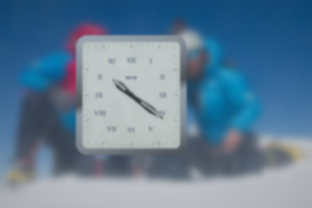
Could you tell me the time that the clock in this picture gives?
10:21
